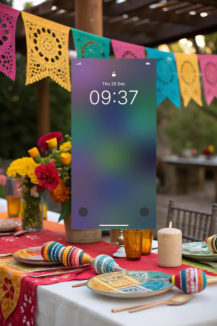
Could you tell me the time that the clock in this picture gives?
9:37
